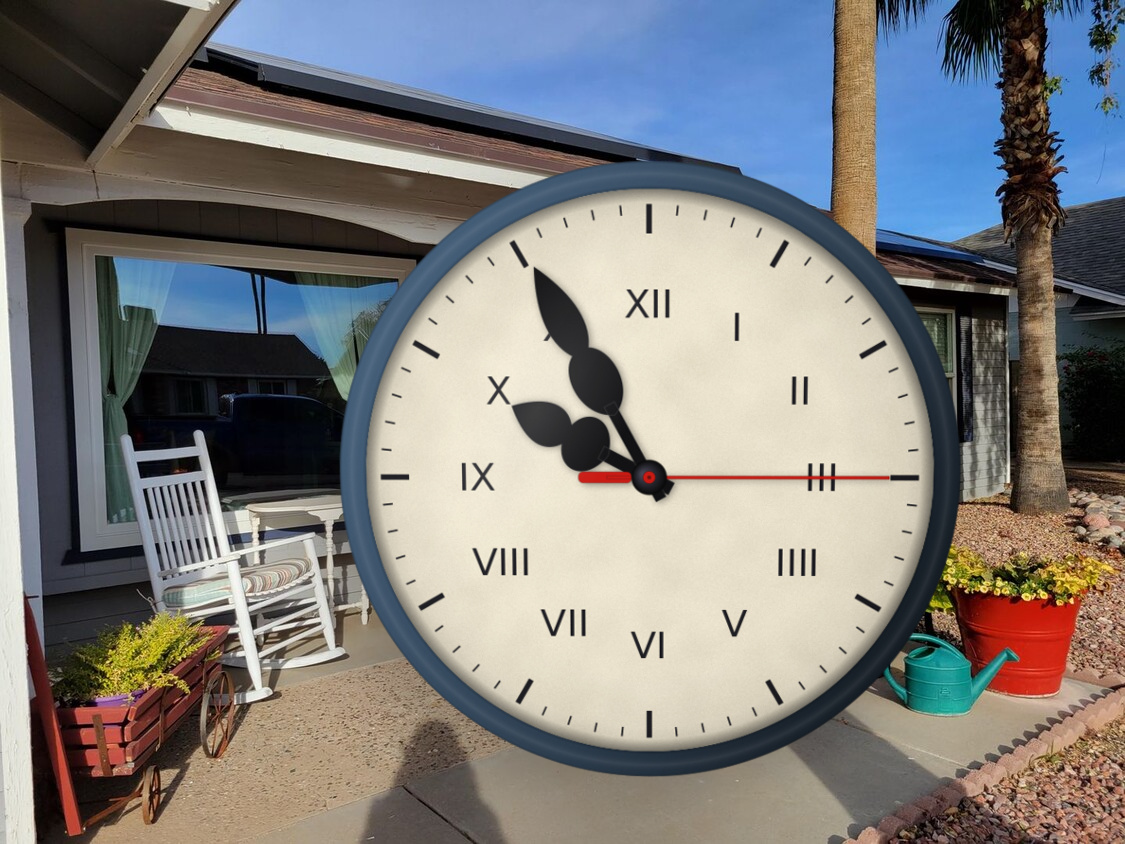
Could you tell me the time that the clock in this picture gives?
9:55:15
